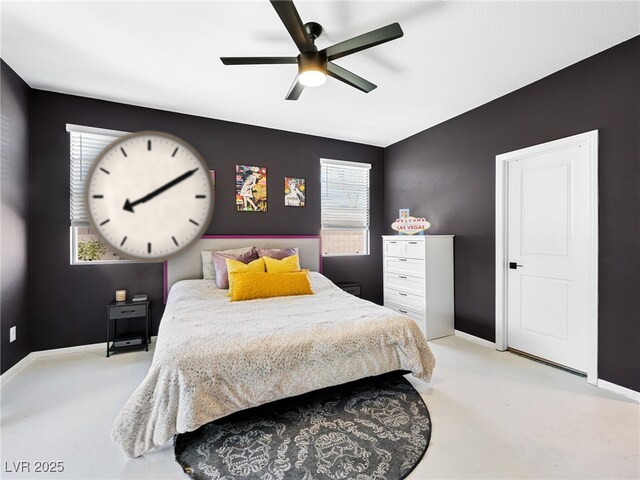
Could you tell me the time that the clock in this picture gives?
8:10
